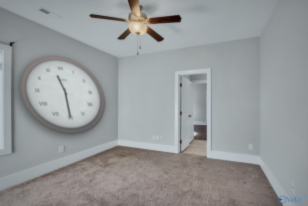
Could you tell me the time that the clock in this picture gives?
11:30
